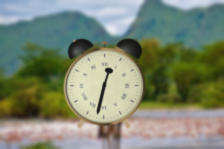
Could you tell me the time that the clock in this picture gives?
12:32
